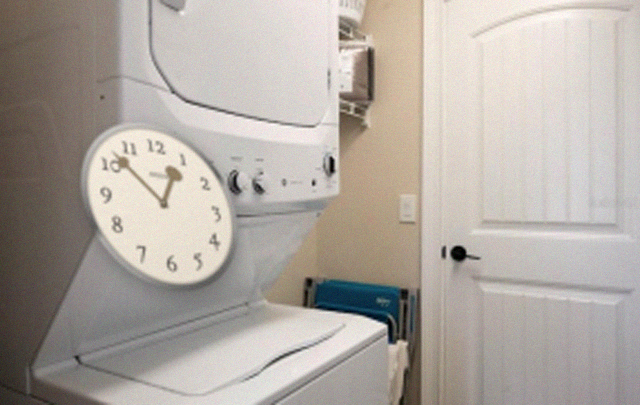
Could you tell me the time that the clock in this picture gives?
12:52
